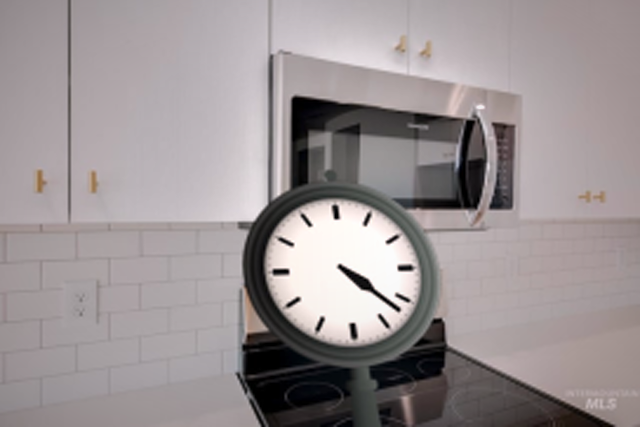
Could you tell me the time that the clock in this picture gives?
4:22
